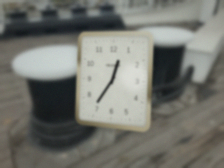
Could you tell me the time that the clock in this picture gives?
12:36
